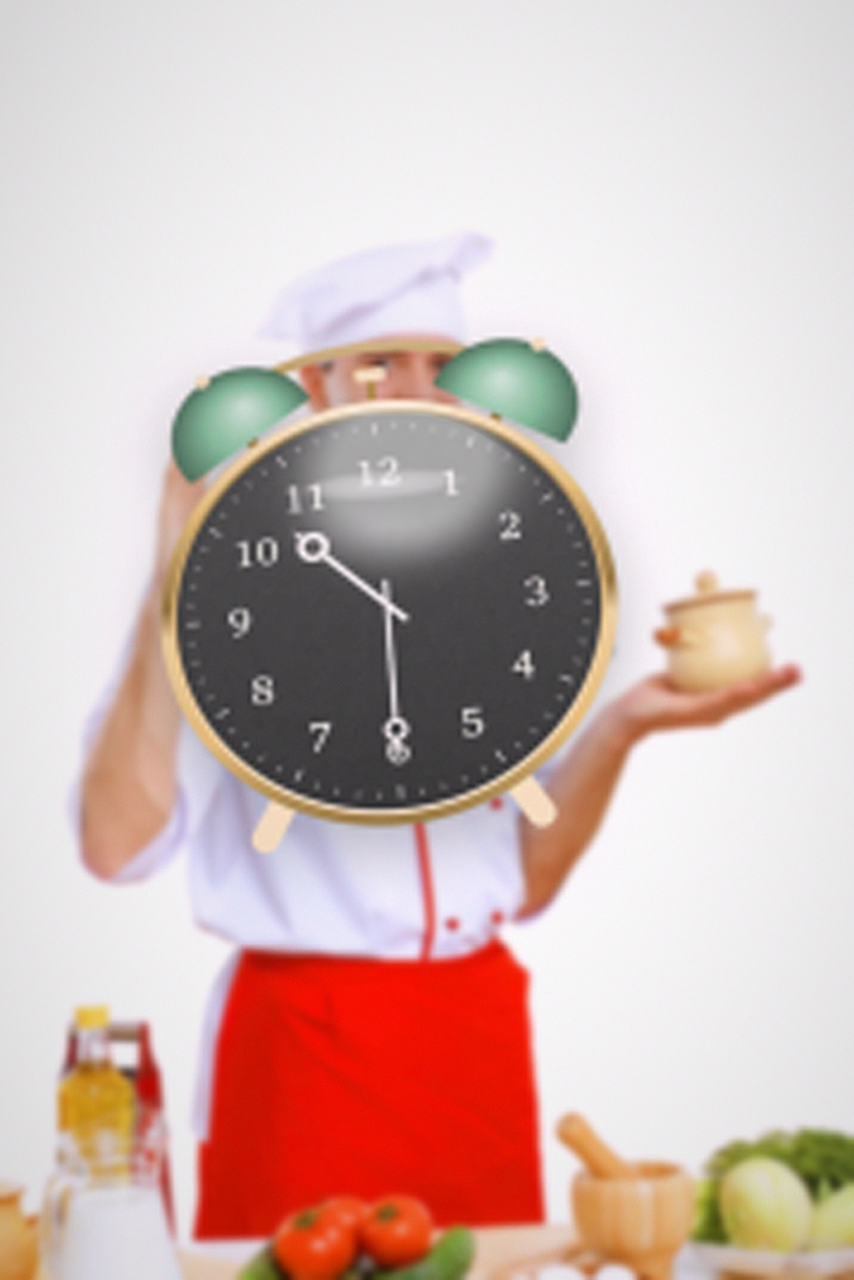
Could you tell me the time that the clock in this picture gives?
10:30
